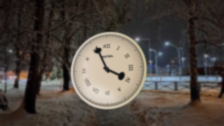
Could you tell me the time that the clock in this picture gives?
3:56
